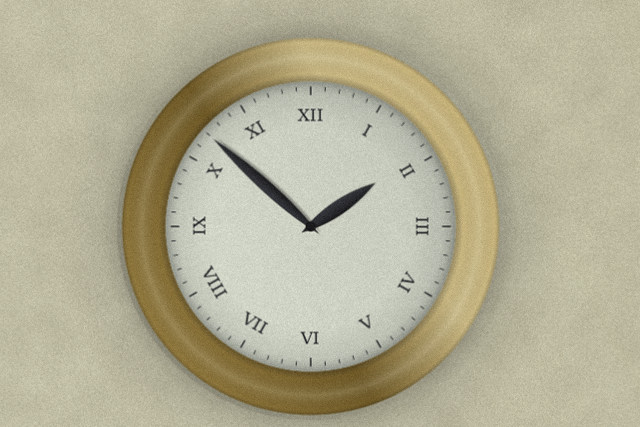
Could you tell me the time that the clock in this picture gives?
1:52
